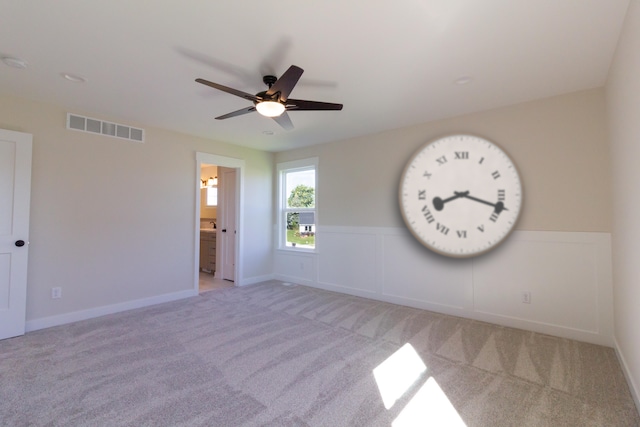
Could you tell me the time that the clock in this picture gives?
8:18
